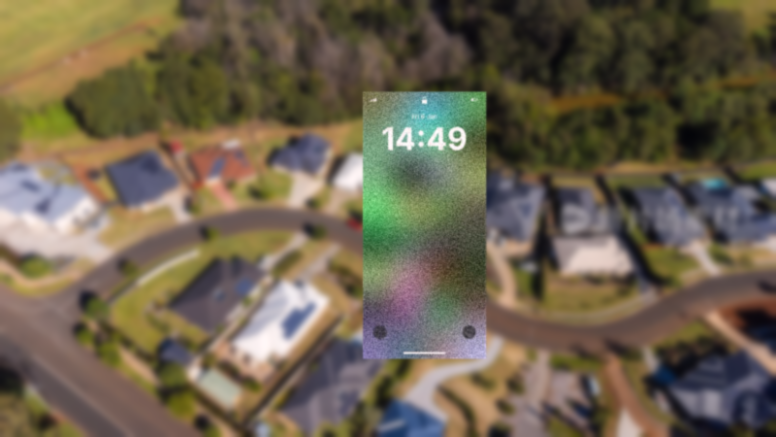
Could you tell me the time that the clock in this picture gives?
14:49
